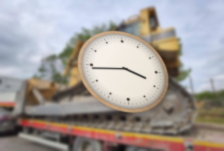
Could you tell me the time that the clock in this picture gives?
3:44
